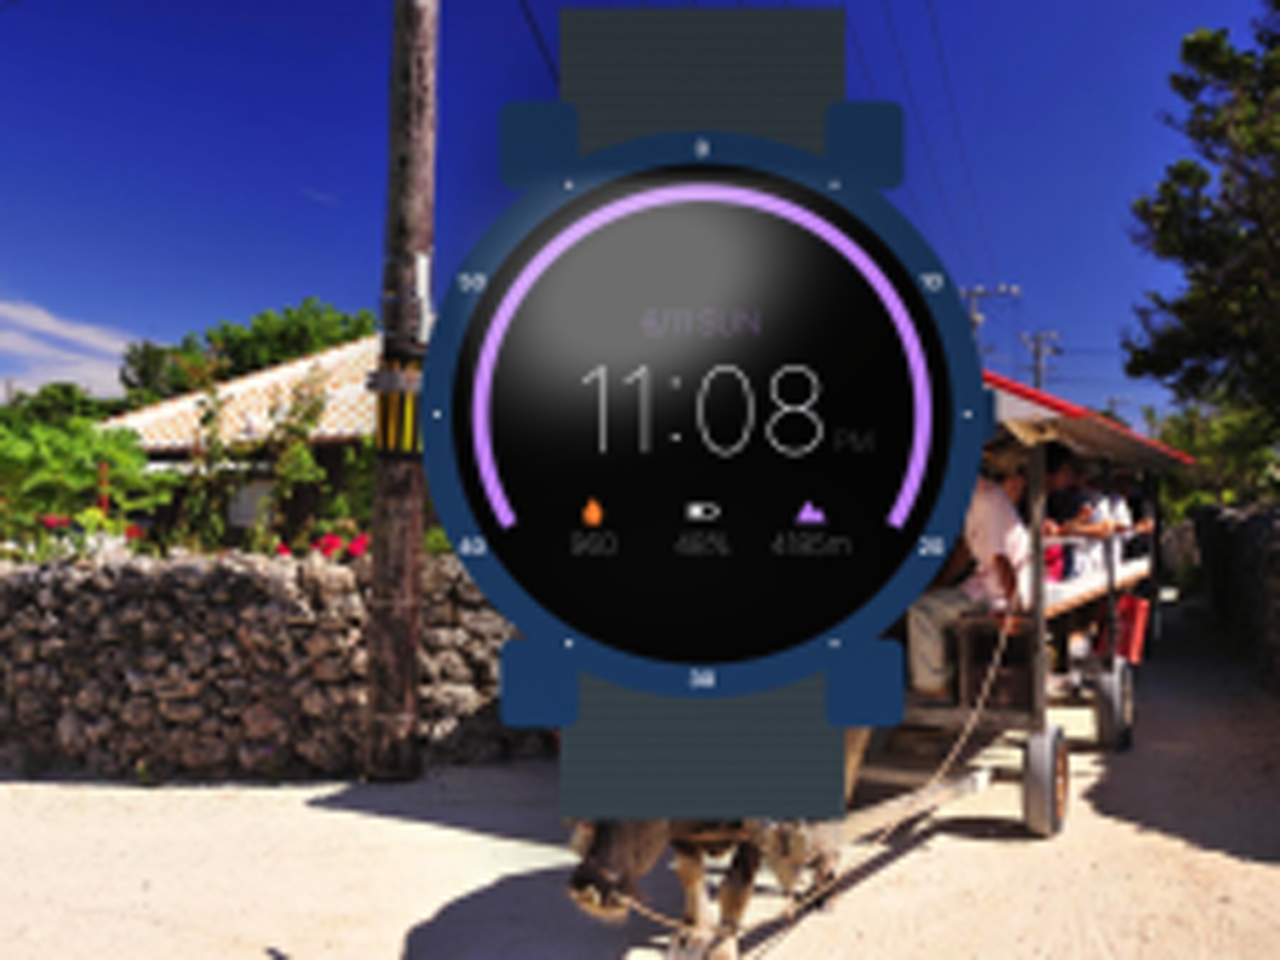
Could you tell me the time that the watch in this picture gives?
11:08
